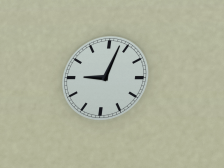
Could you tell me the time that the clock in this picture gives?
9:03
